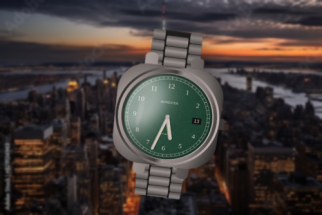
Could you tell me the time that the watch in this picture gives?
5:33
